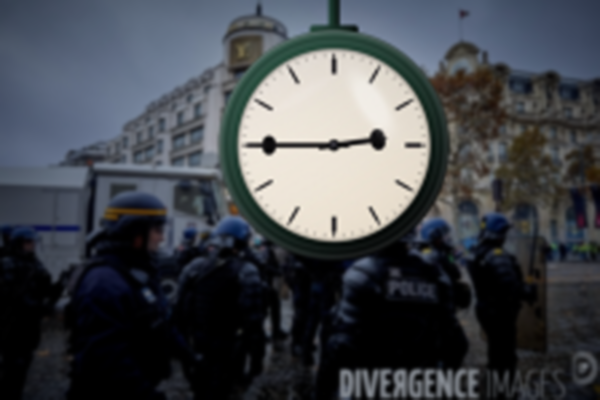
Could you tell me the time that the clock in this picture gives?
2:45
